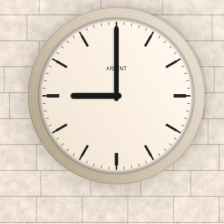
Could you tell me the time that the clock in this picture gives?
9:00
